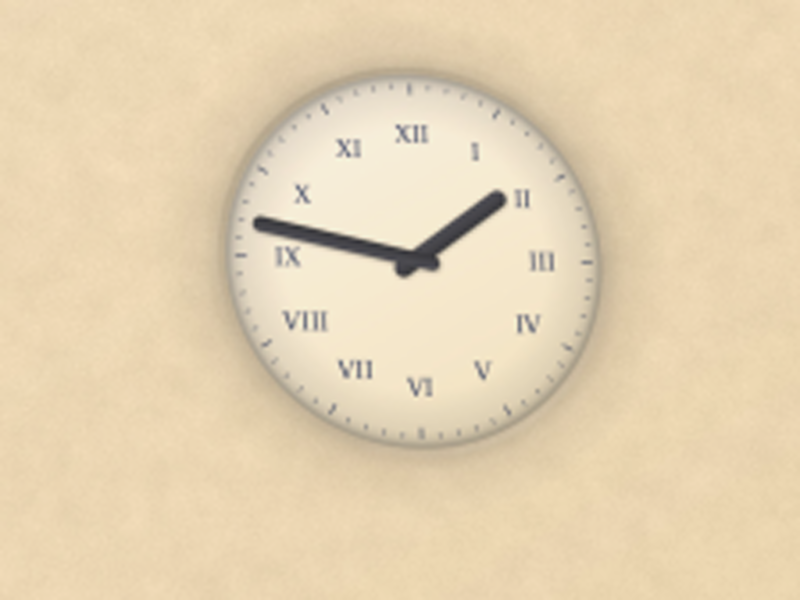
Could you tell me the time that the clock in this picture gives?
1:47
